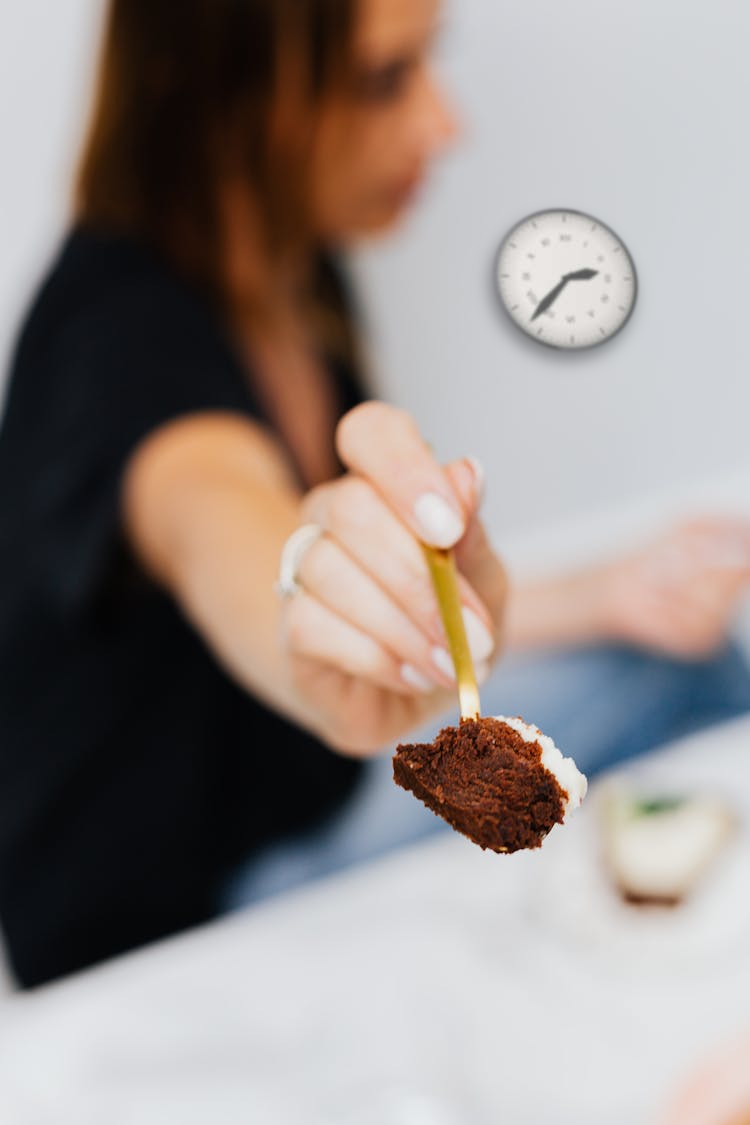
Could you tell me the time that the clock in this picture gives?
2:37
